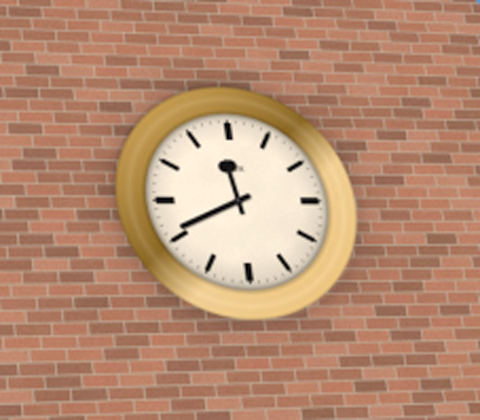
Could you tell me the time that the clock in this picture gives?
11:41
